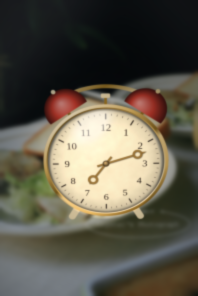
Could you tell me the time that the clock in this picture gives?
7:12
